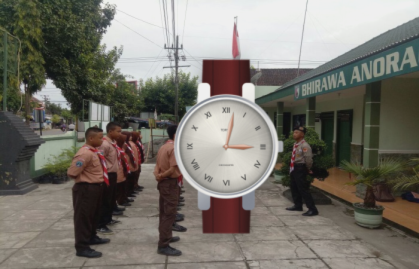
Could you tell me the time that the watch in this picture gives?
3:02
